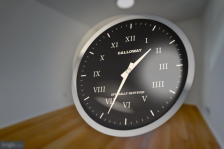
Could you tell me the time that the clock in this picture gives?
1:34
